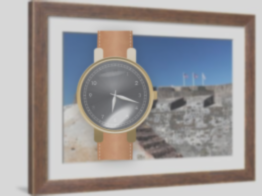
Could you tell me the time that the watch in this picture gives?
6:18
